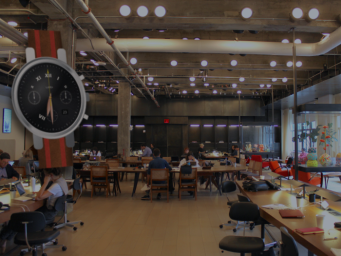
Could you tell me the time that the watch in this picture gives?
6:30
